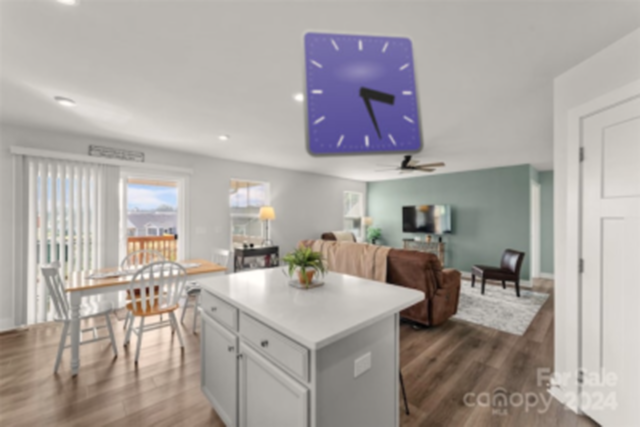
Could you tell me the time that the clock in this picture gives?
3:27
